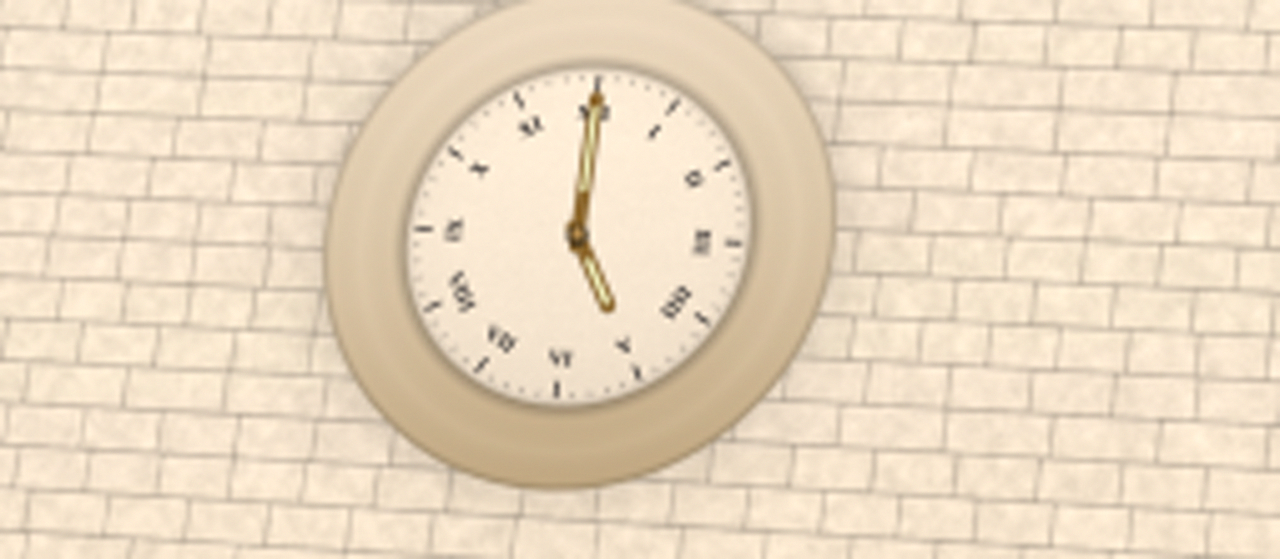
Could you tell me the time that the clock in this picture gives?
5:00
